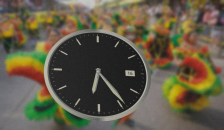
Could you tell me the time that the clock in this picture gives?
6:24
